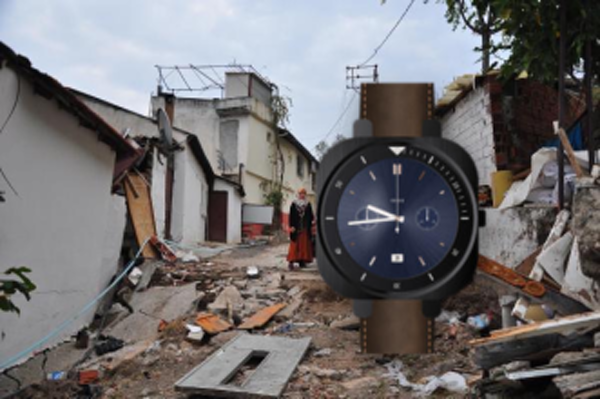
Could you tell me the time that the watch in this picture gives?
9:44
